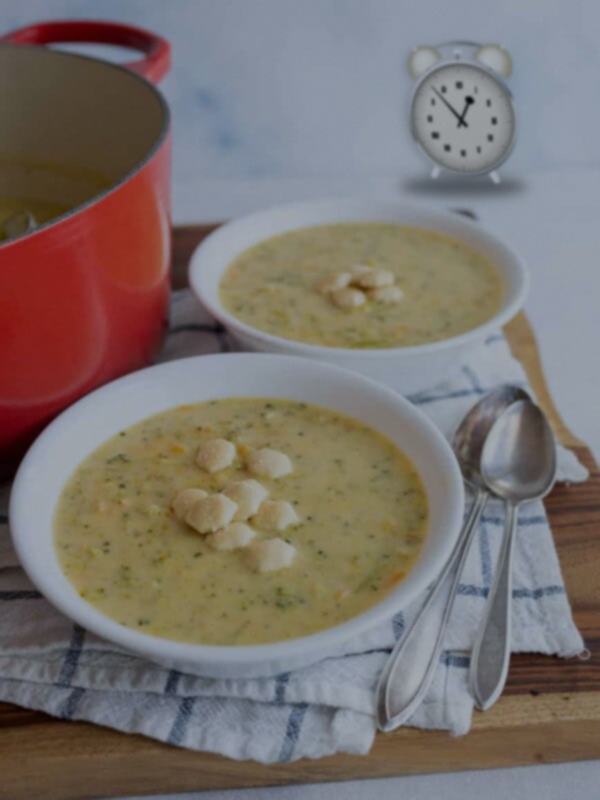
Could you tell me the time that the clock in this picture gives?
12:53
